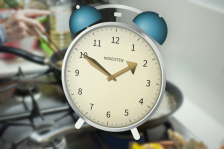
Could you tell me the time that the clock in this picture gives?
1:50
